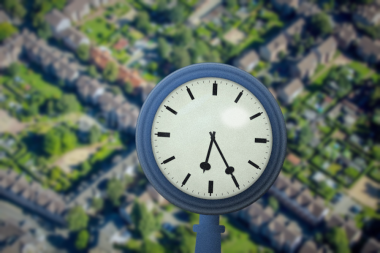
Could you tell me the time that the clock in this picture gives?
6:25
